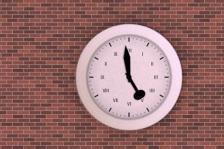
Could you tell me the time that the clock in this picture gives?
4:59
